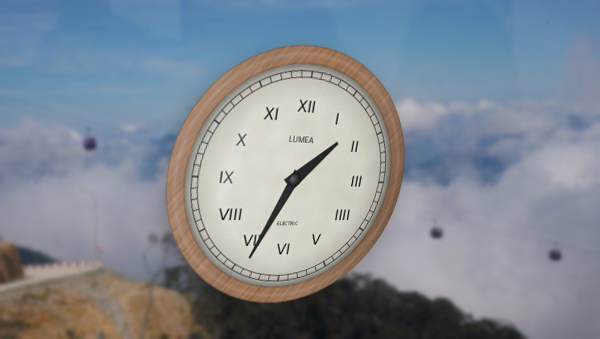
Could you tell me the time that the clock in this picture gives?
1:34
